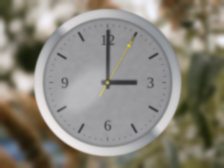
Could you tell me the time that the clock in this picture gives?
3:00:05
